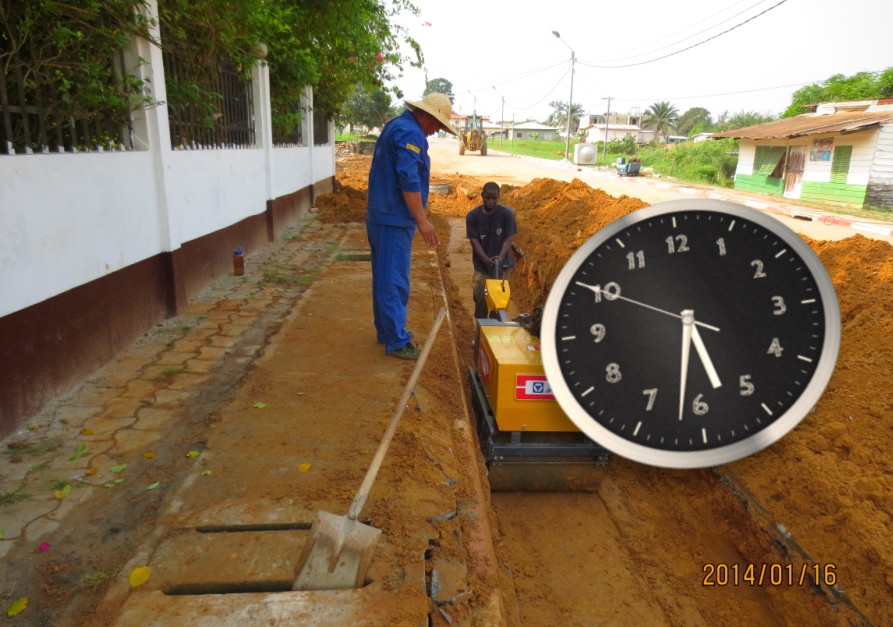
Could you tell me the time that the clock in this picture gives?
5:31:50
